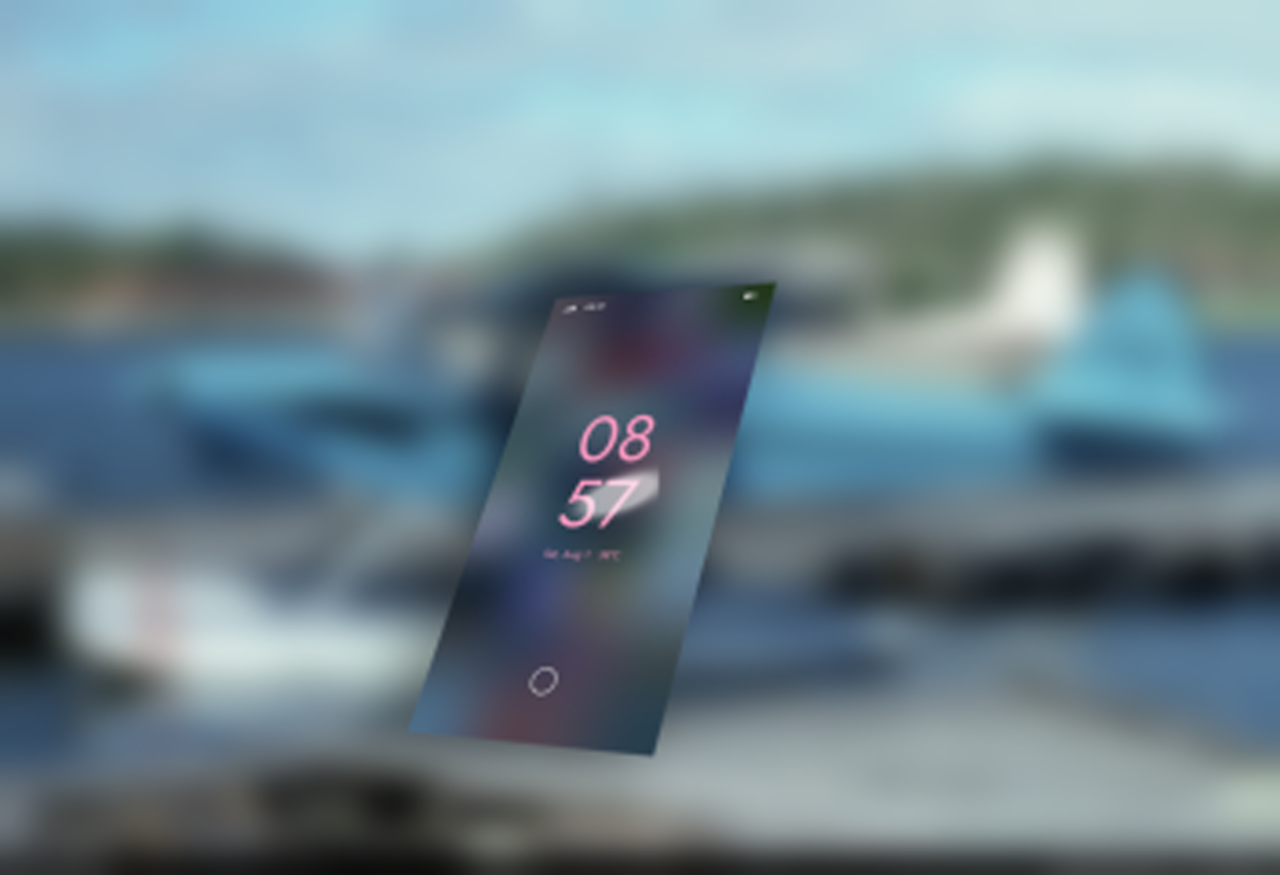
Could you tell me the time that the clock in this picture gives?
8:57
